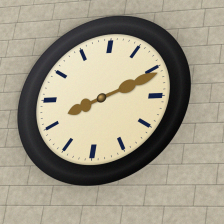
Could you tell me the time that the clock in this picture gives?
8:11
